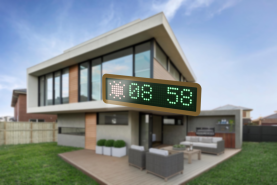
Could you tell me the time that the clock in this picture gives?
8:58
